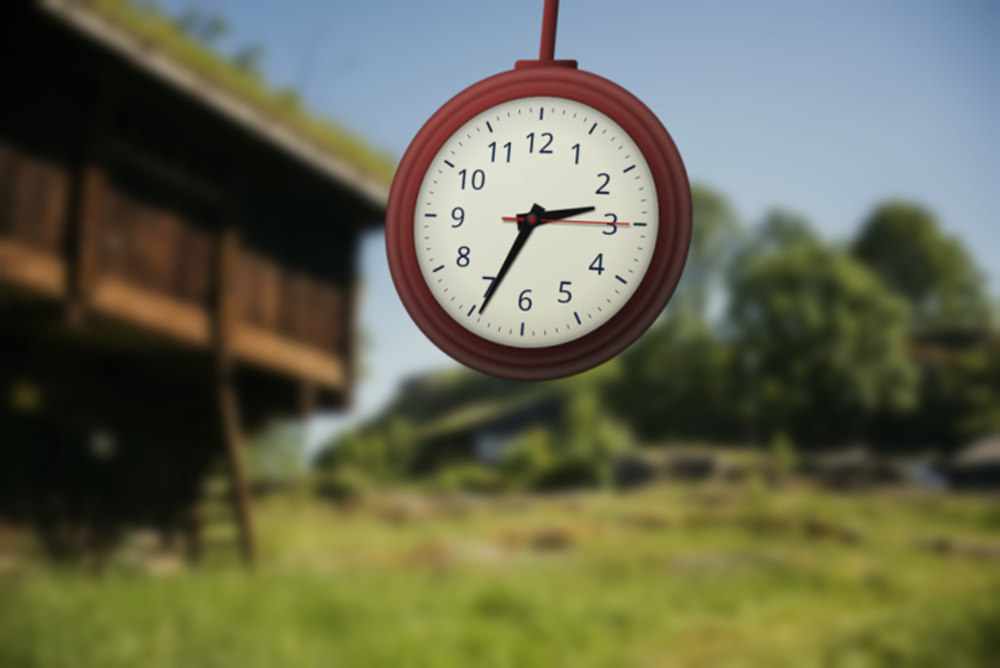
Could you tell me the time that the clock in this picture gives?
2:34:15
